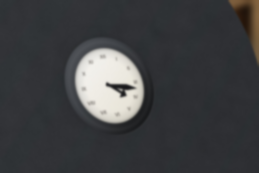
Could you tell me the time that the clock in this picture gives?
4:17
